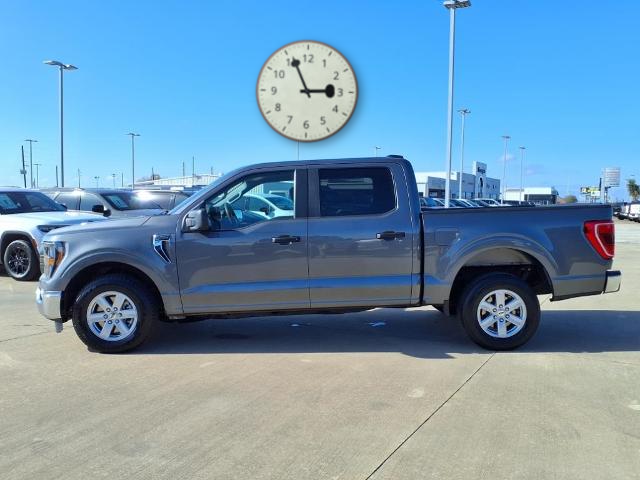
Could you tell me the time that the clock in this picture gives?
2:56
